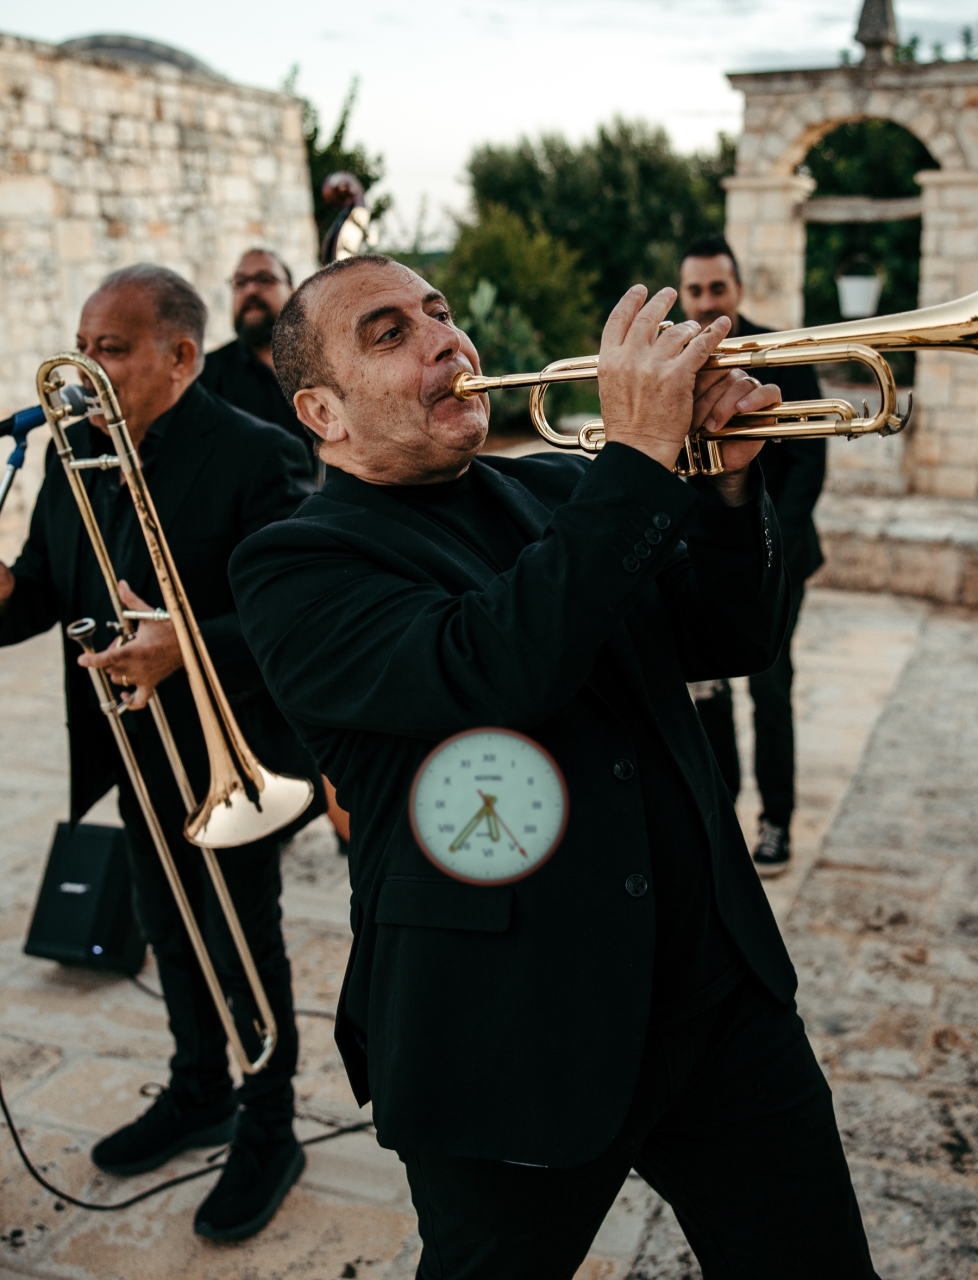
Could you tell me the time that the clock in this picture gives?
5:36:24
